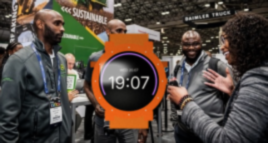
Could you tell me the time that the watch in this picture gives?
19:07
